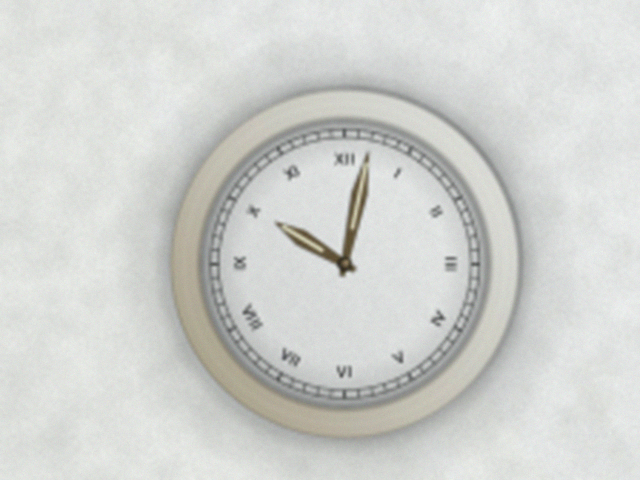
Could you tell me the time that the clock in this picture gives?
10:02
